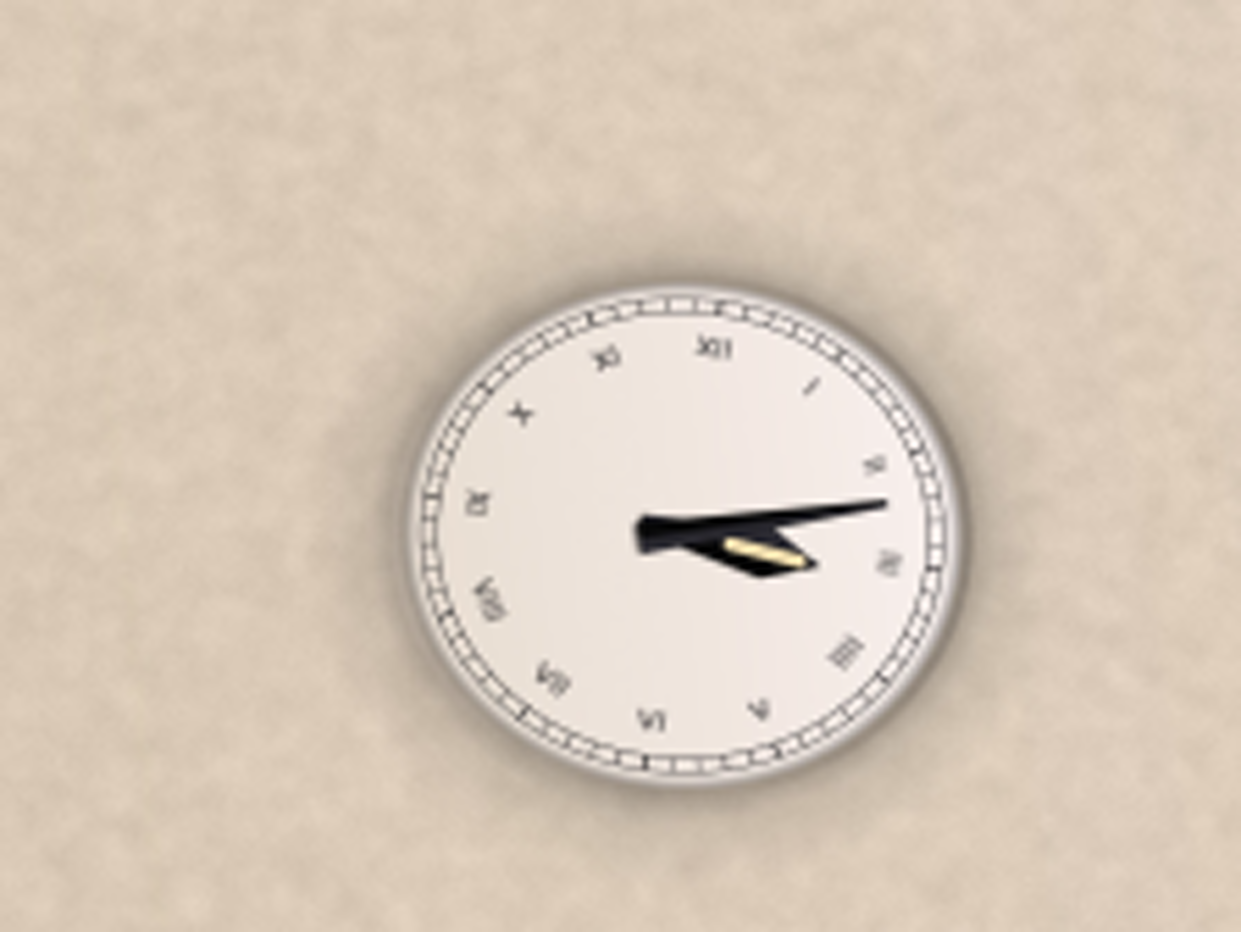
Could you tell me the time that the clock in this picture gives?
3:12
